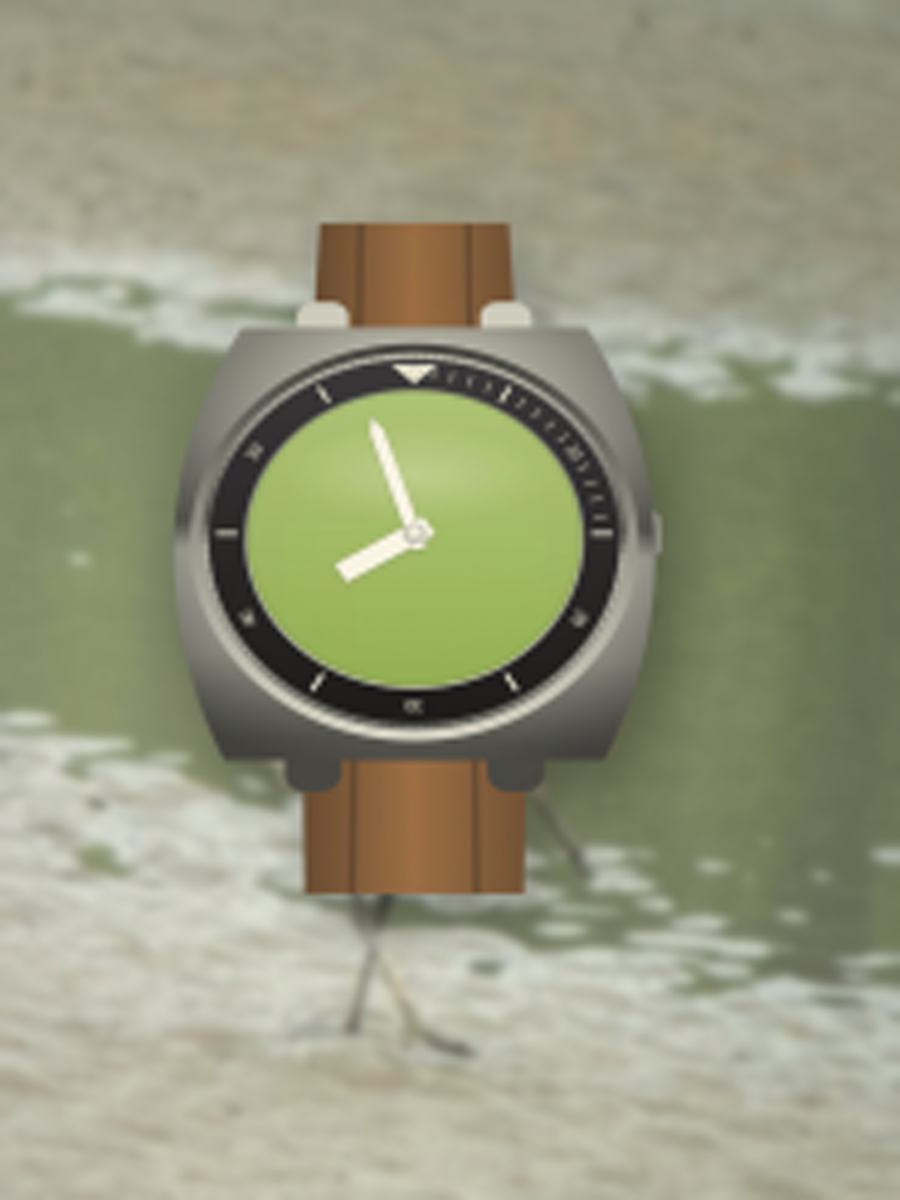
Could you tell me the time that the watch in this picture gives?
7:57
